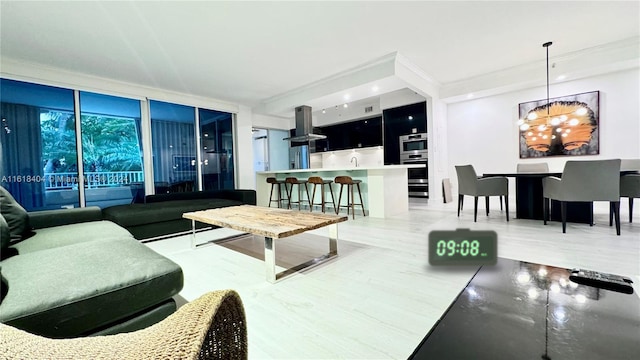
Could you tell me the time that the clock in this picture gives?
9:08
